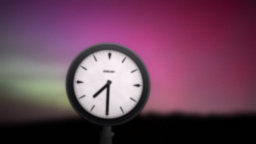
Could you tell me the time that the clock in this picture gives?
7:30
